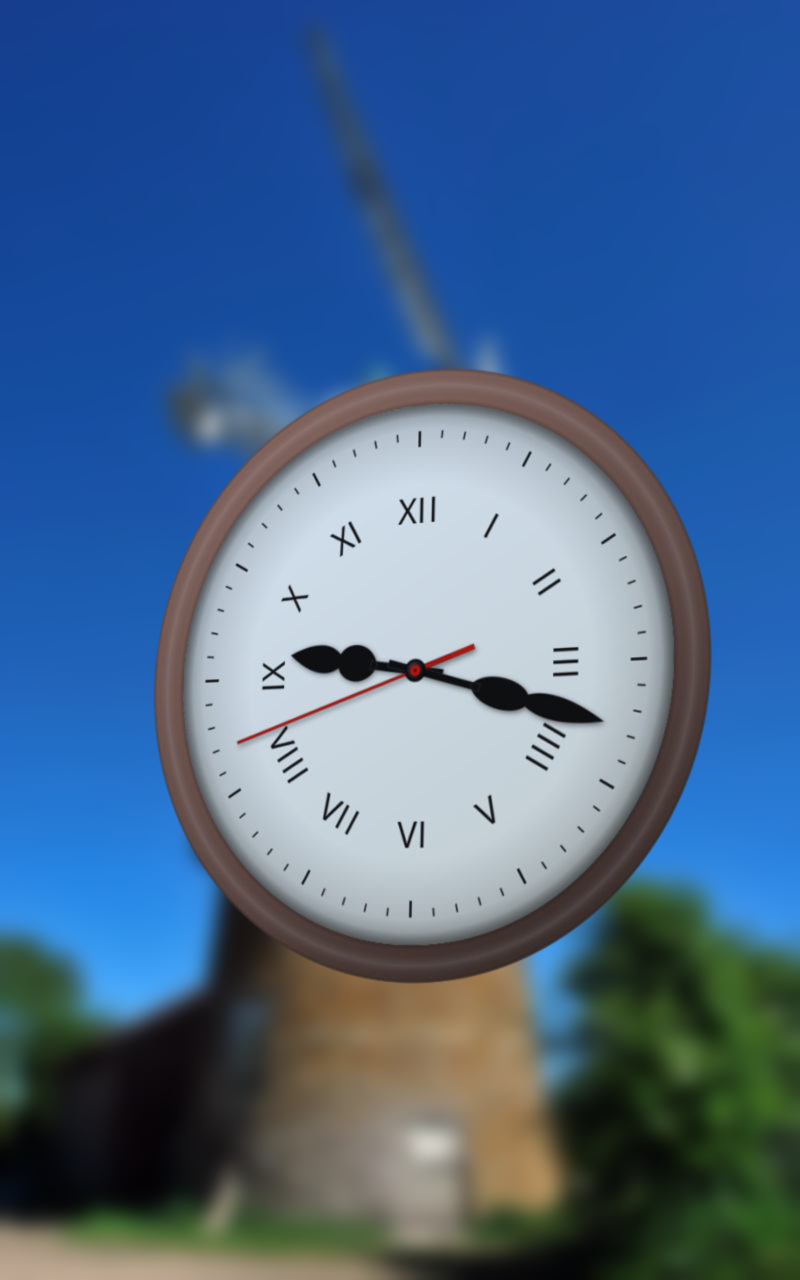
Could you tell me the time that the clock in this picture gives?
9:17:42
